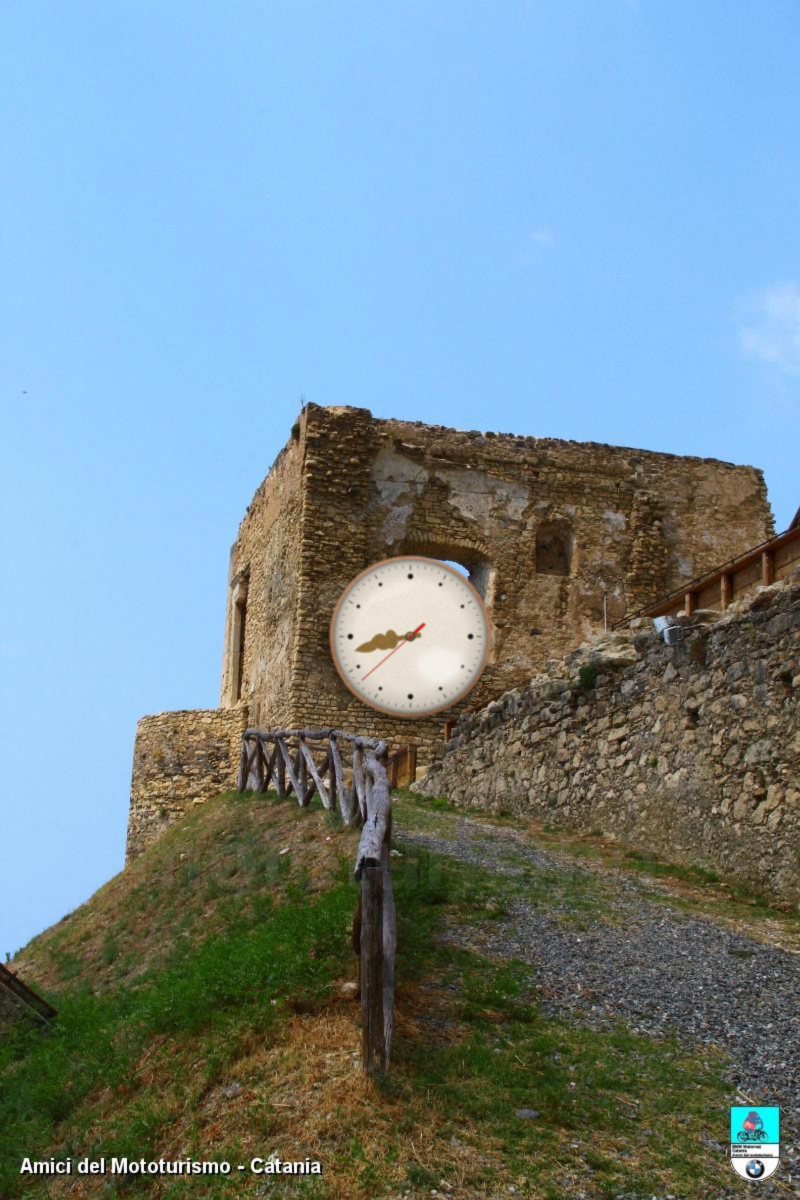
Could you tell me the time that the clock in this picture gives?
8:42:38
